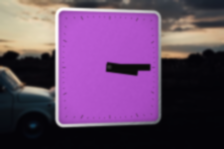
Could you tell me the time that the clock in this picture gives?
3:15
